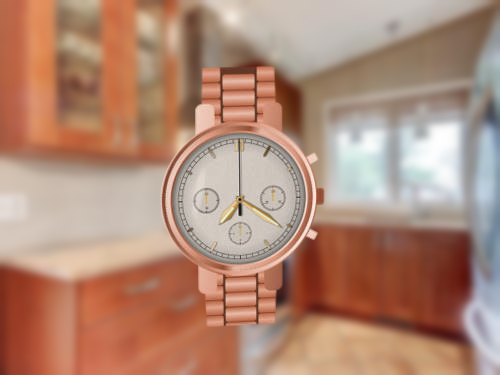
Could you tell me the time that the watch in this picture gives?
7:21
